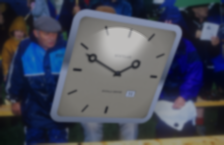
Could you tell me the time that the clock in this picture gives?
1:49
